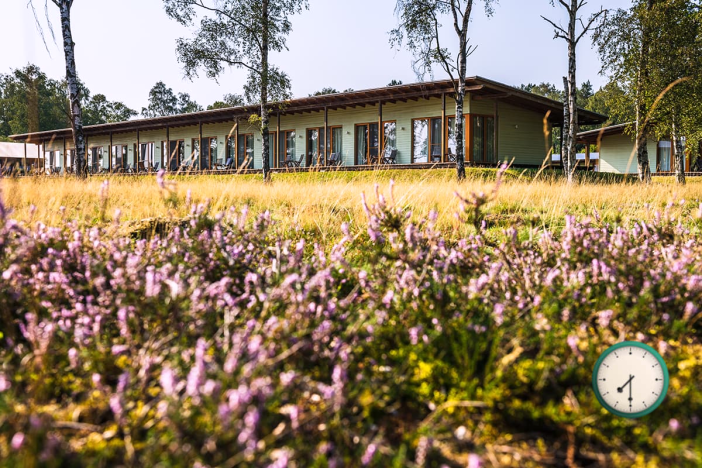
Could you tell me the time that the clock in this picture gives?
7:30
